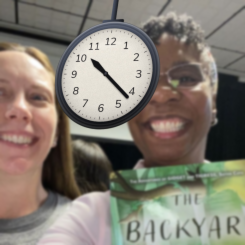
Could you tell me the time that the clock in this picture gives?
10:22
